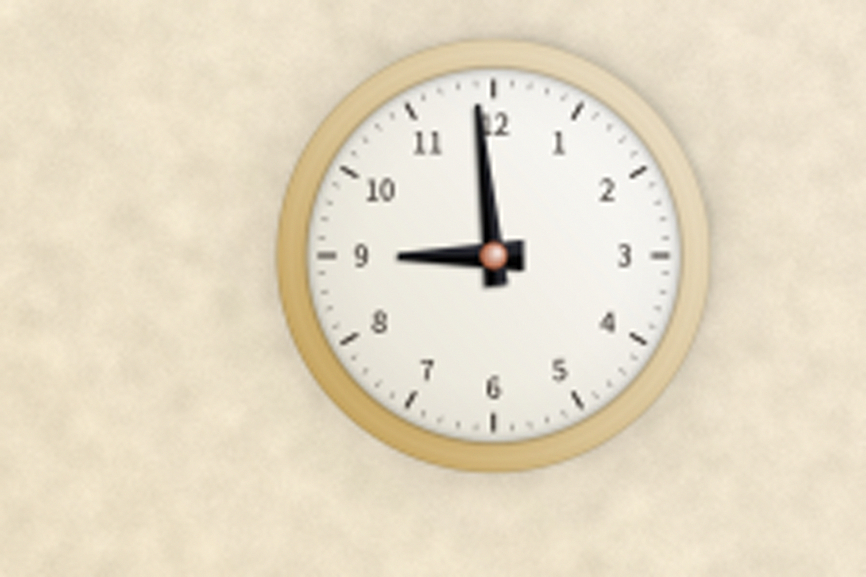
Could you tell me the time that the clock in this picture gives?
8:59
